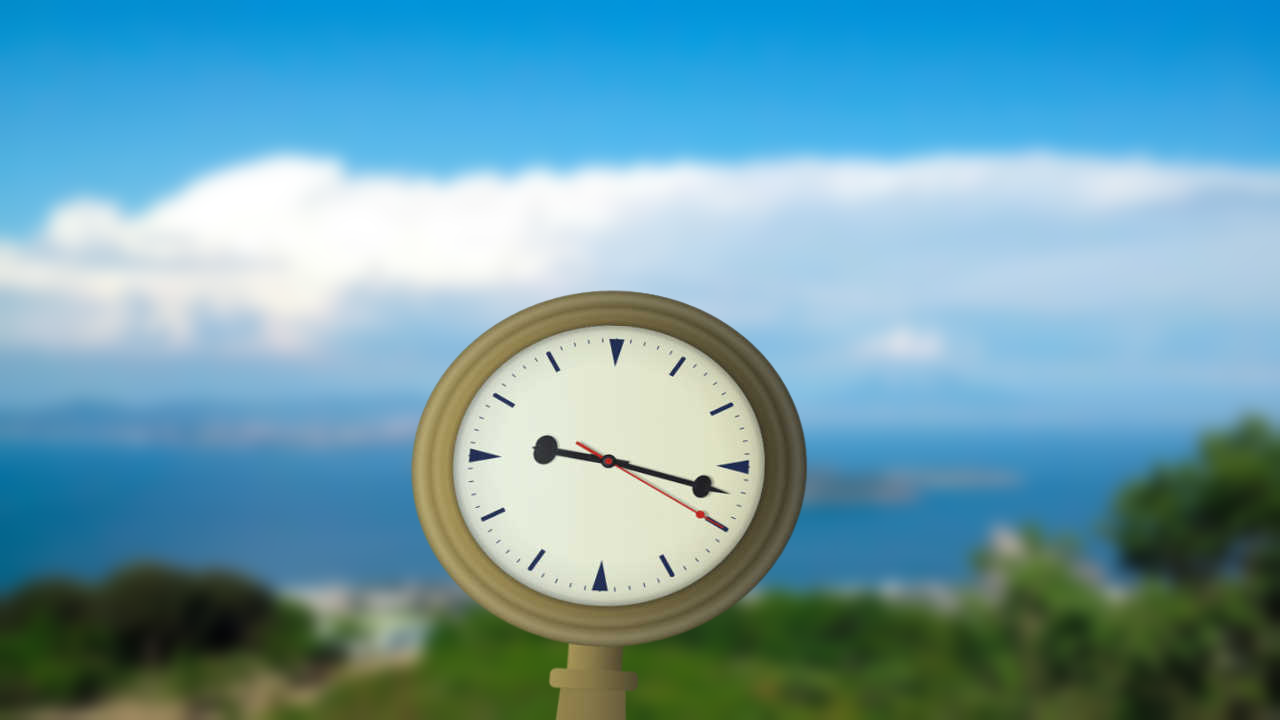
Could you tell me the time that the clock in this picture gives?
9:17:20
